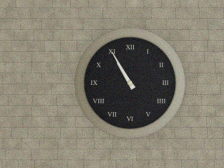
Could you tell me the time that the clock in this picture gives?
10:55
